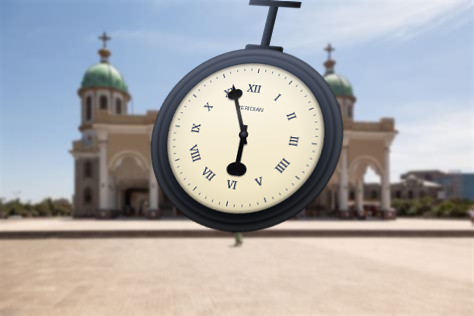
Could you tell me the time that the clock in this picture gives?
5:56
